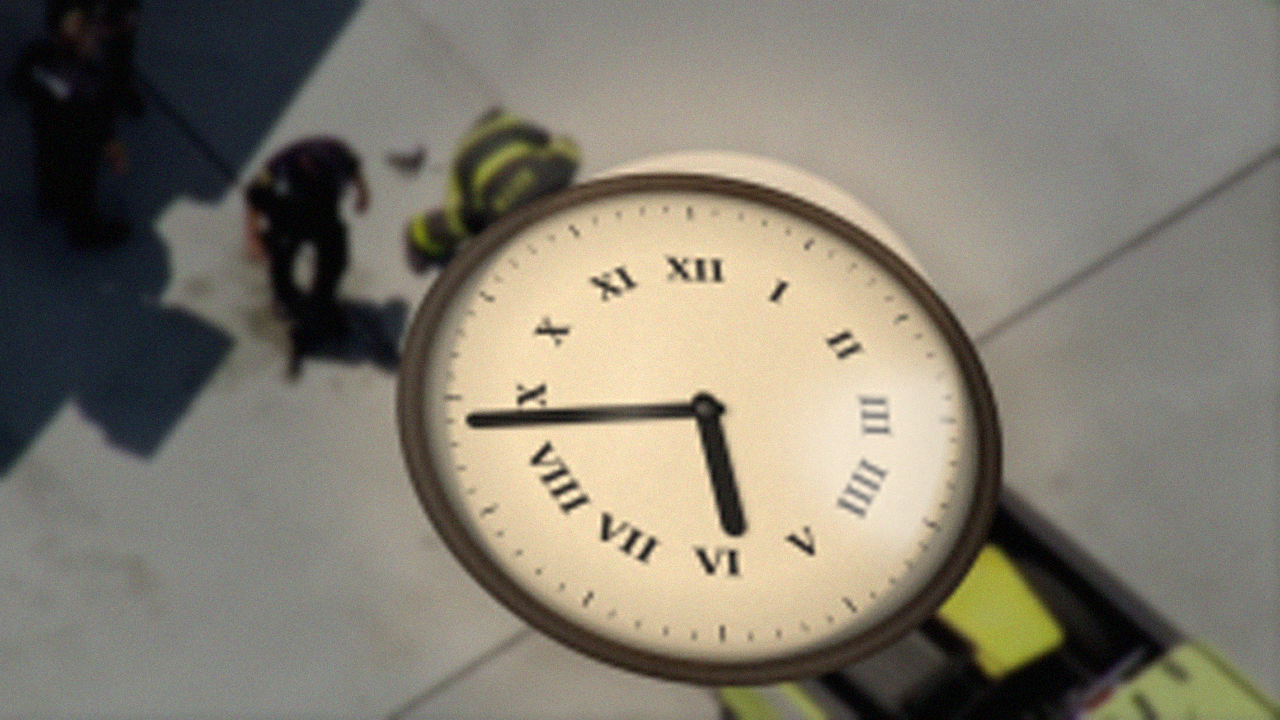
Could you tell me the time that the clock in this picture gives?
5:44
